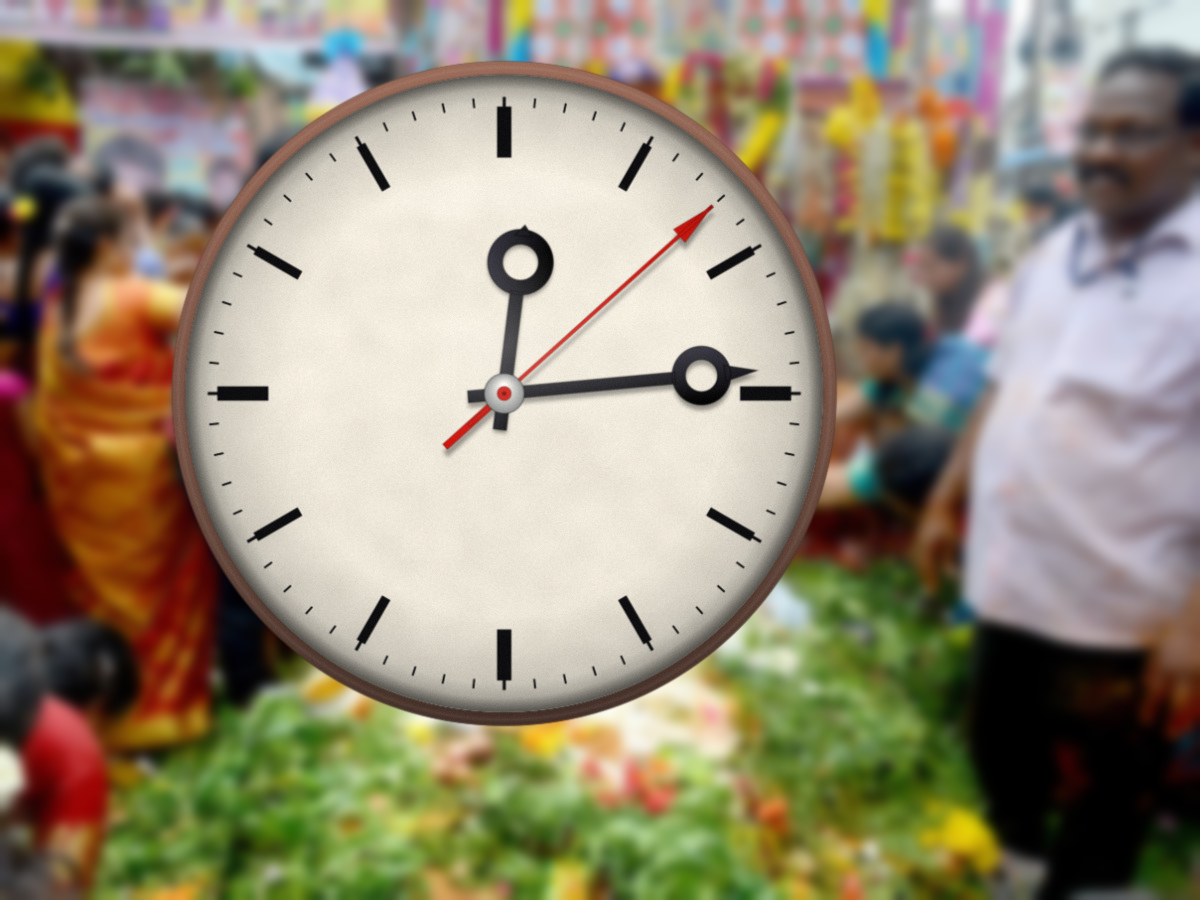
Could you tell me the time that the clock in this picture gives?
12:14:08
